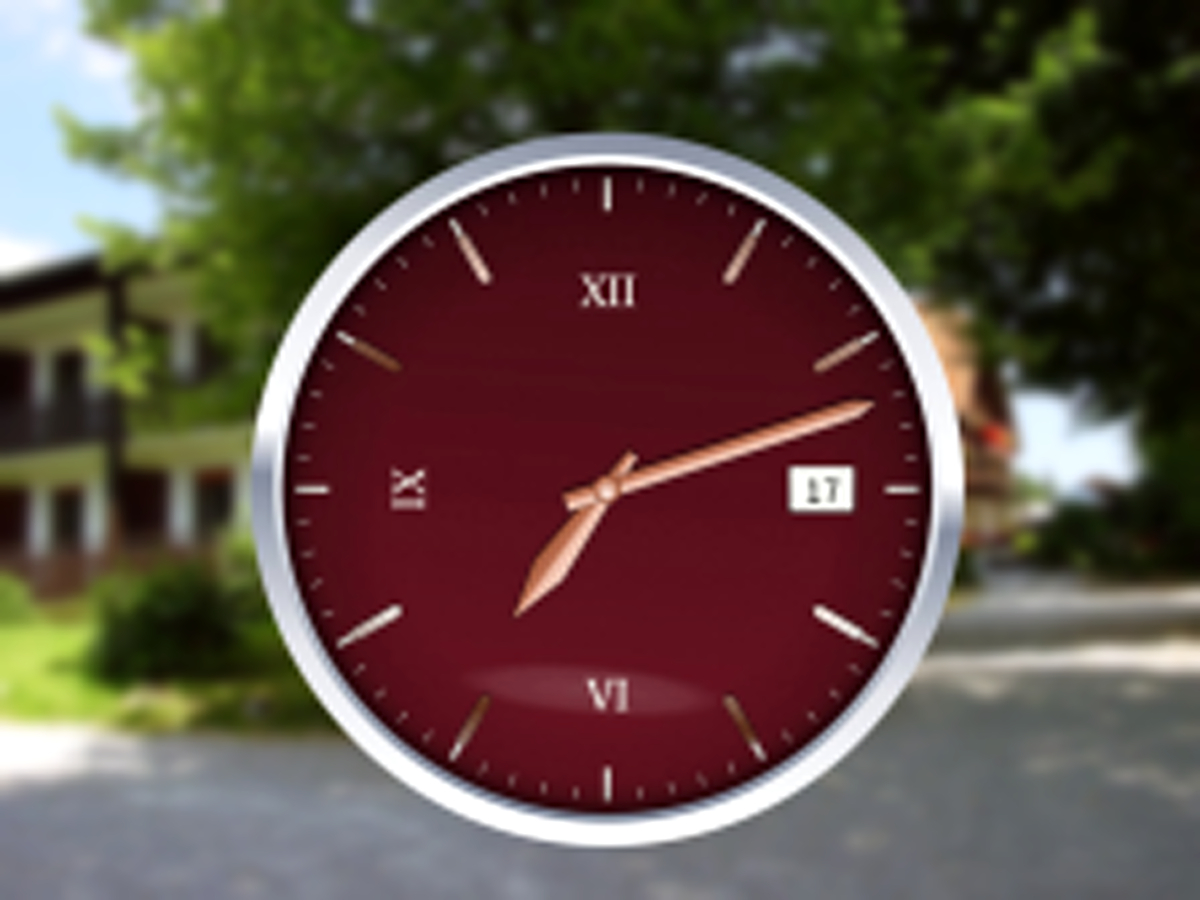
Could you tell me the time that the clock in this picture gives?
7:12
